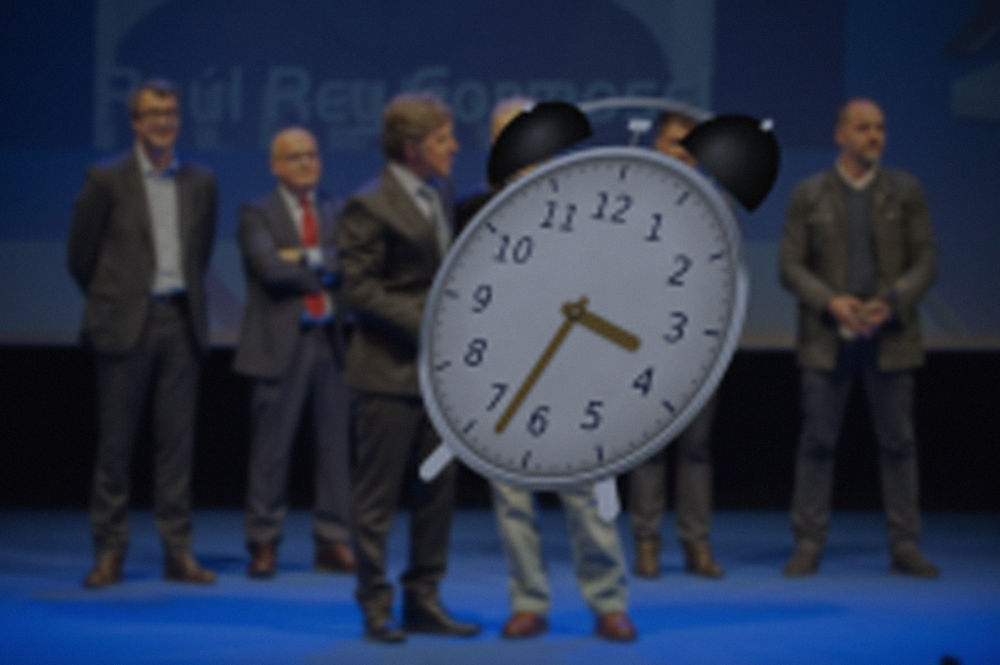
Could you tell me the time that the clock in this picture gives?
3:33
